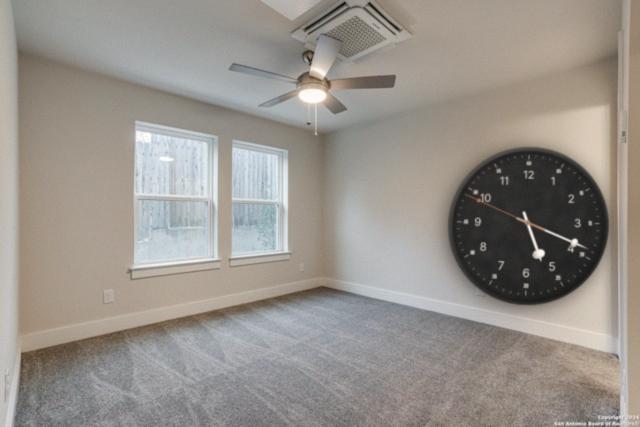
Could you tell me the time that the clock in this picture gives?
5:18:49
